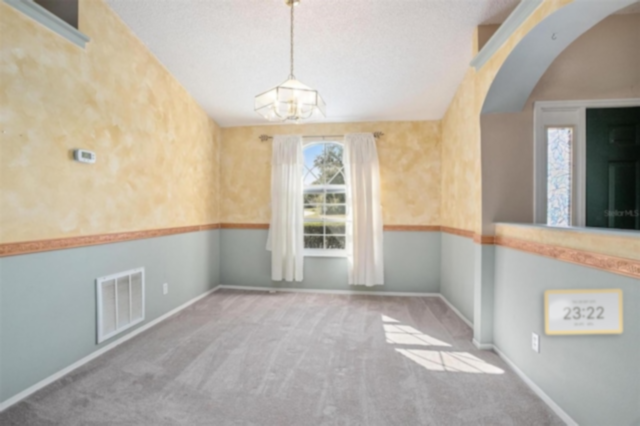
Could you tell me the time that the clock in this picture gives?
23:22
